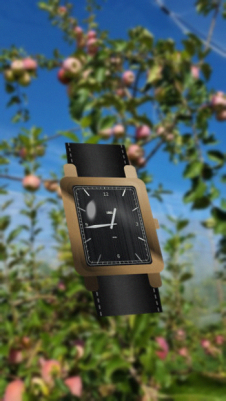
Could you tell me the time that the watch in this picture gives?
12:44
